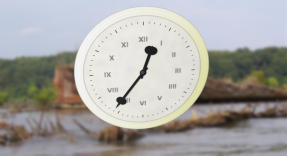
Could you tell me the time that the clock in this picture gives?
12:36
